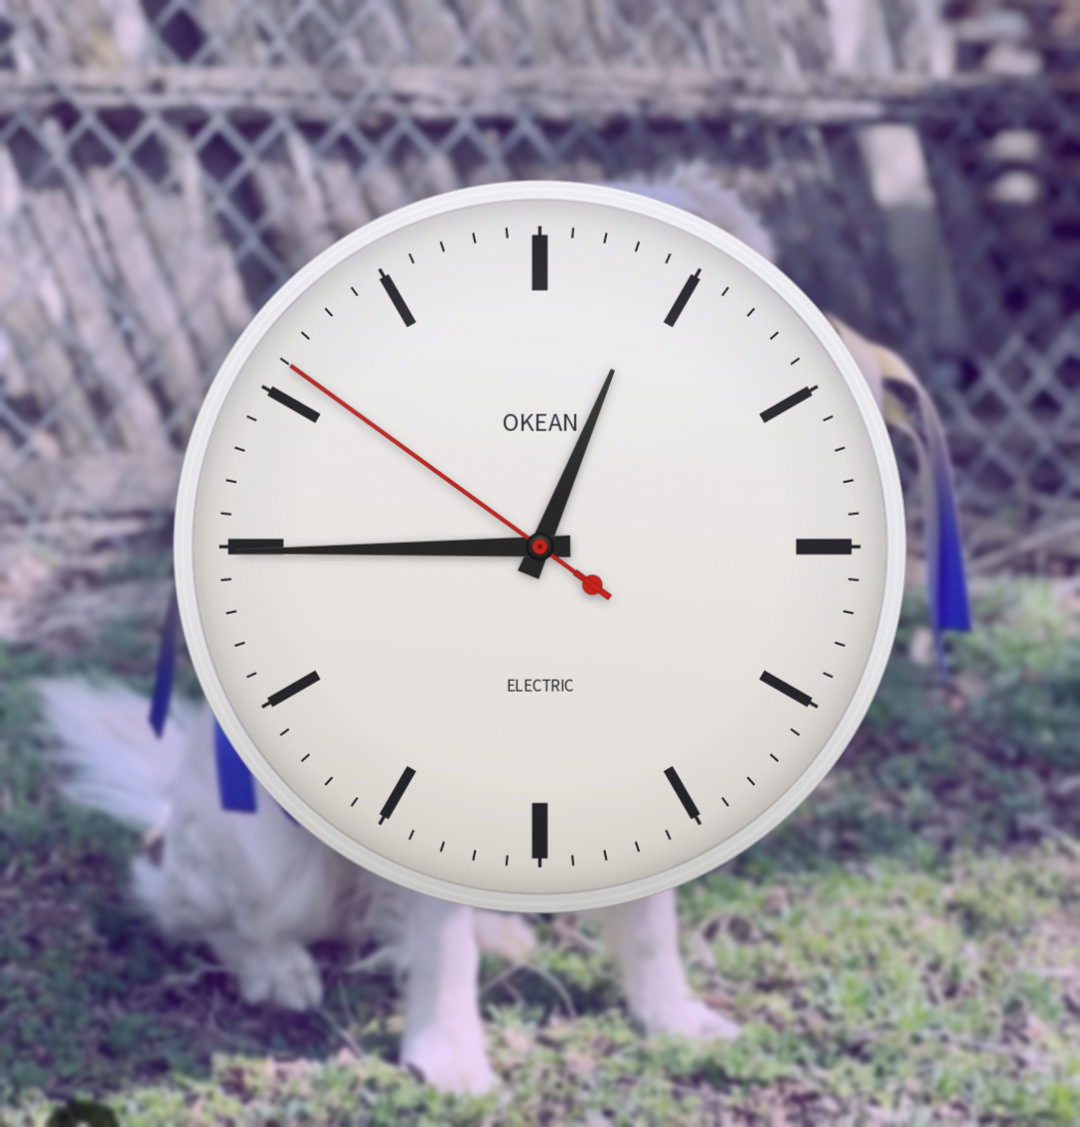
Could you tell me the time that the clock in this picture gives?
12:44:51
